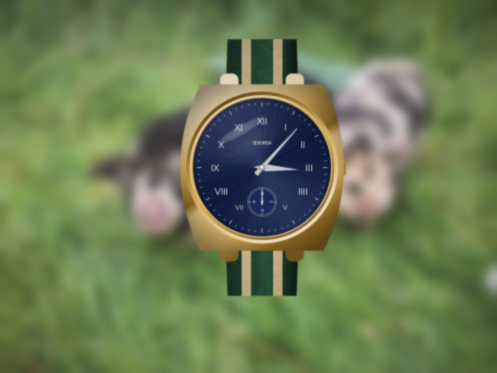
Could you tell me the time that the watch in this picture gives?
3:07
